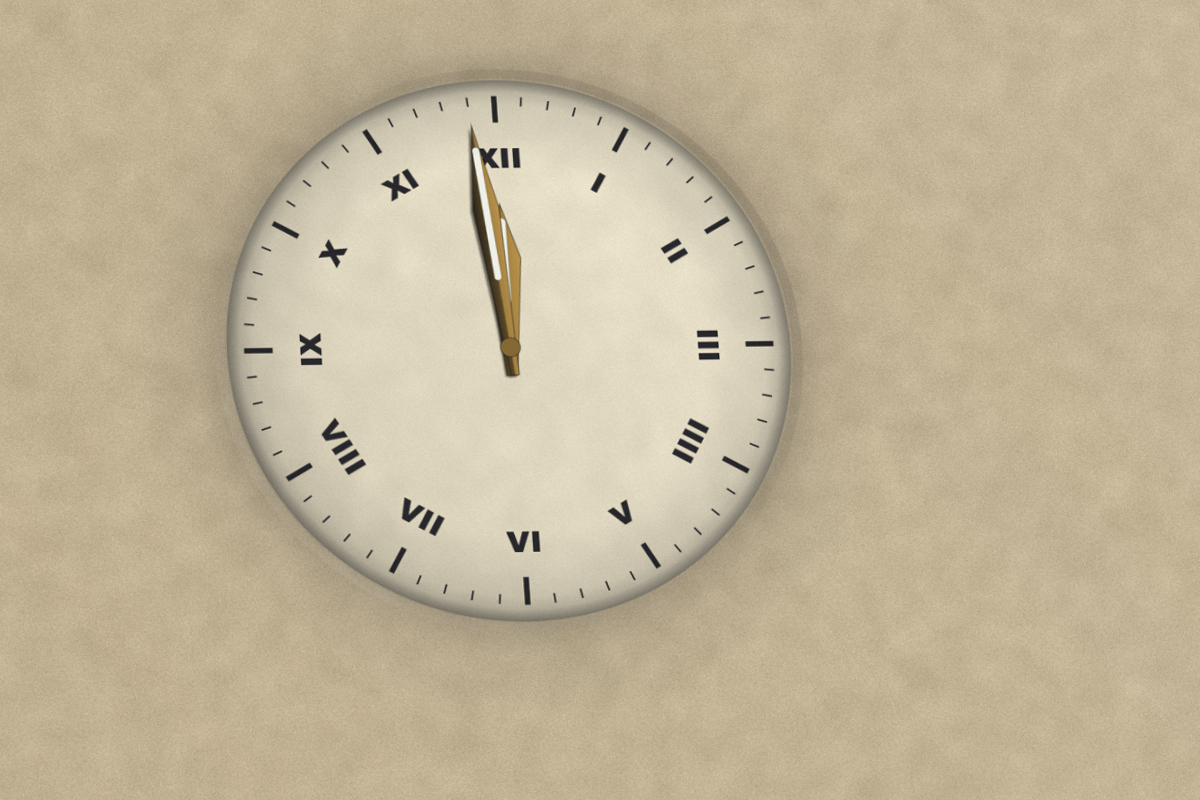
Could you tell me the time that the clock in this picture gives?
11:59
